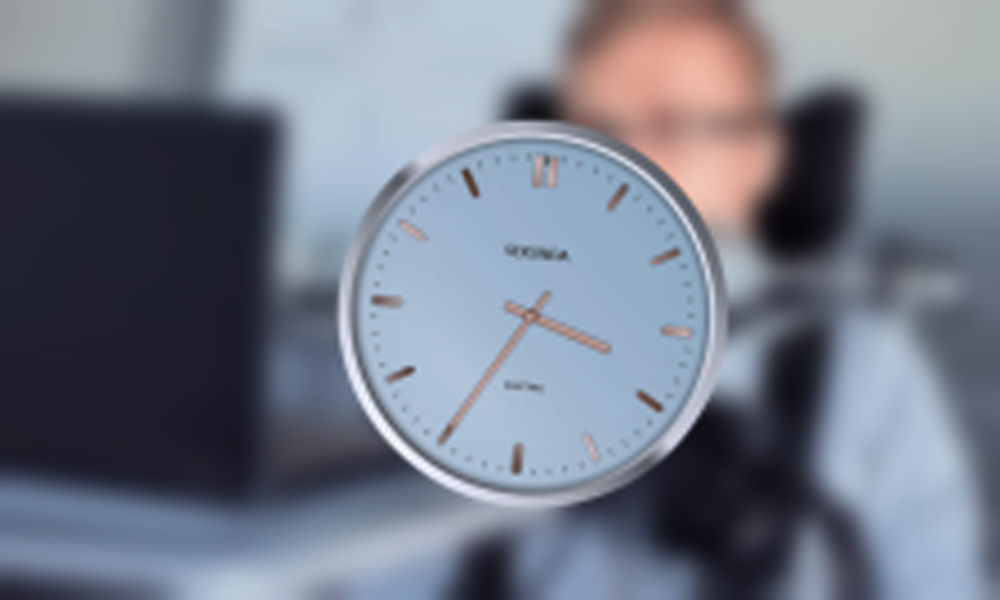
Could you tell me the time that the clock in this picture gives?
3:35
